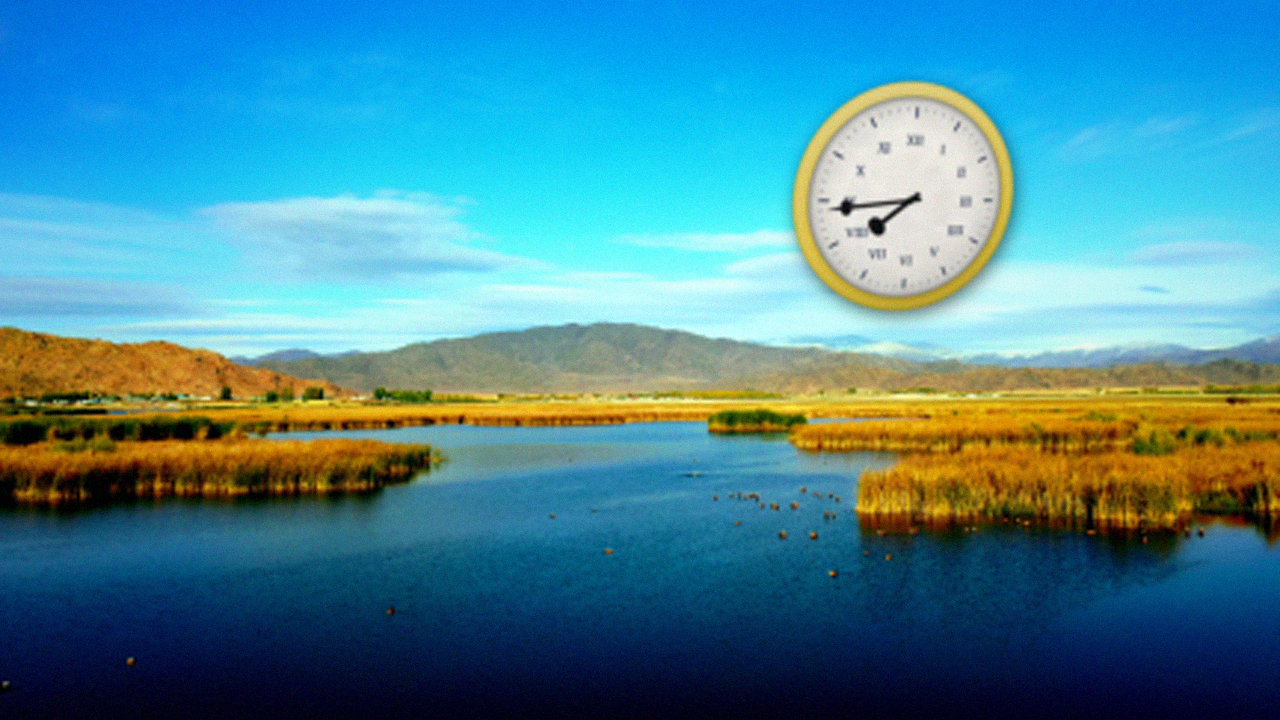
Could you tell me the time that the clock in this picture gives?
7:44
